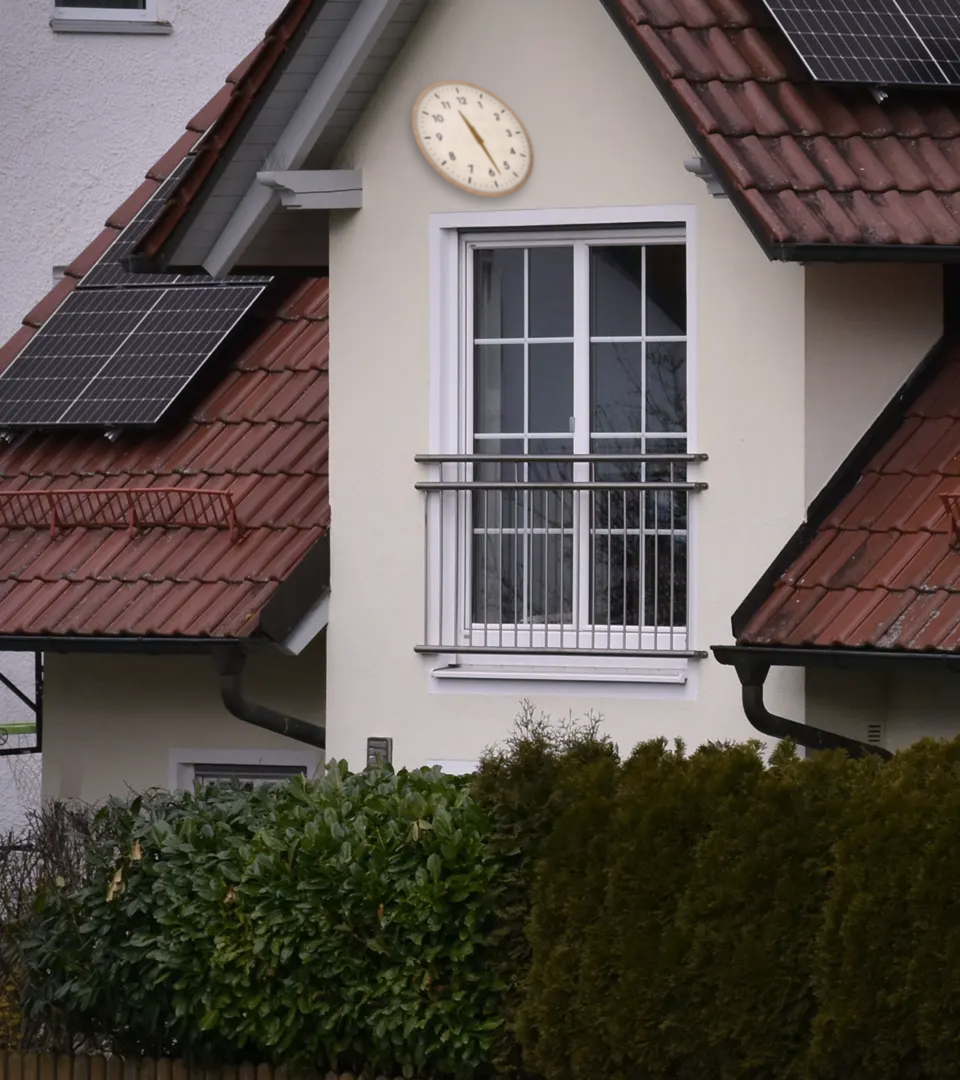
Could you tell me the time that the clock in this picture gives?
11:28
